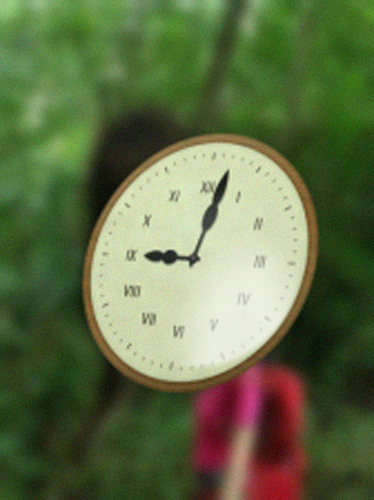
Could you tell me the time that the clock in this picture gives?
9:02
